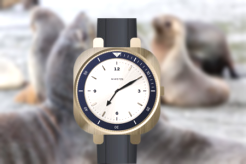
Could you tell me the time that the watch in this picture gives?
7:10
